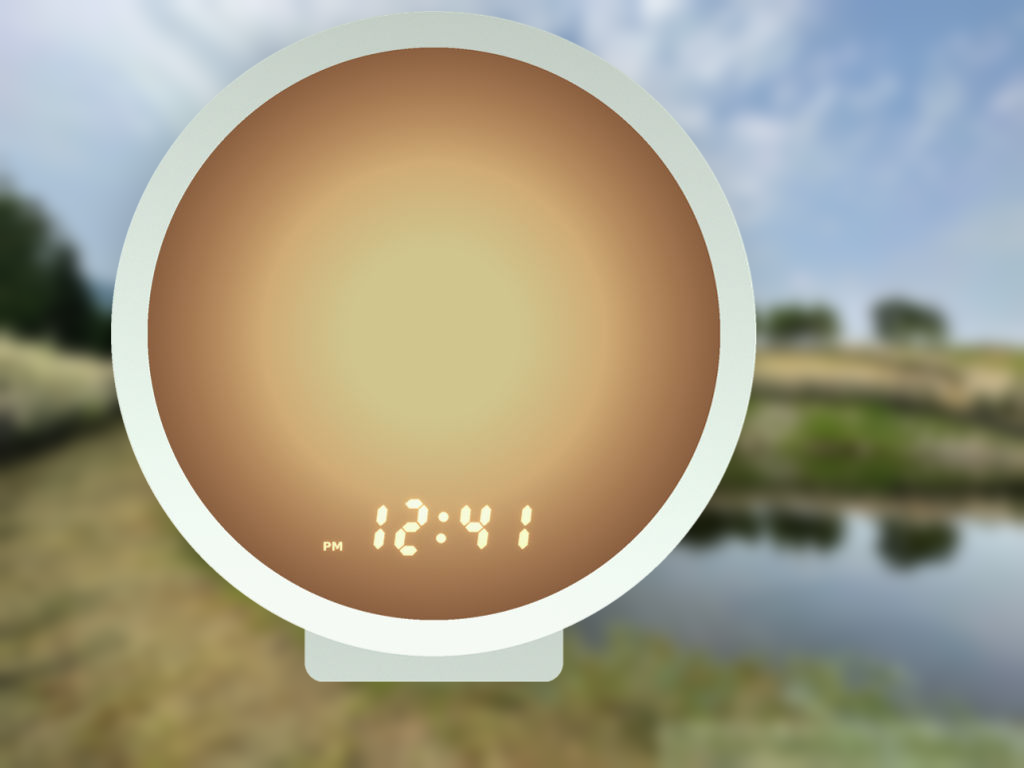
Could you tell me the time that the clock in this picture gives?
12:41
